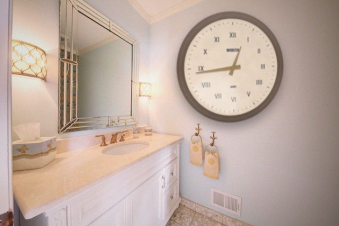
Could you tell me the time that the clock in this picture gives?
12:44
